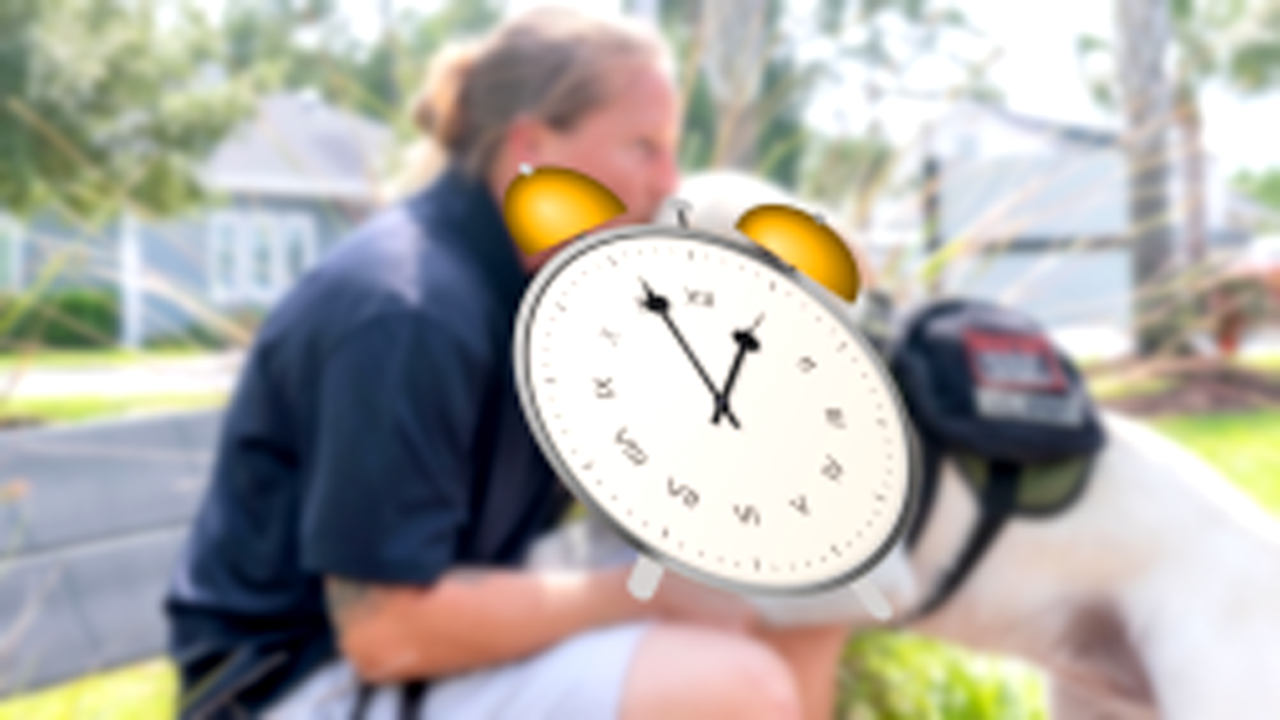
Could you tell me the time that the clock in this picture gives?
12:56
